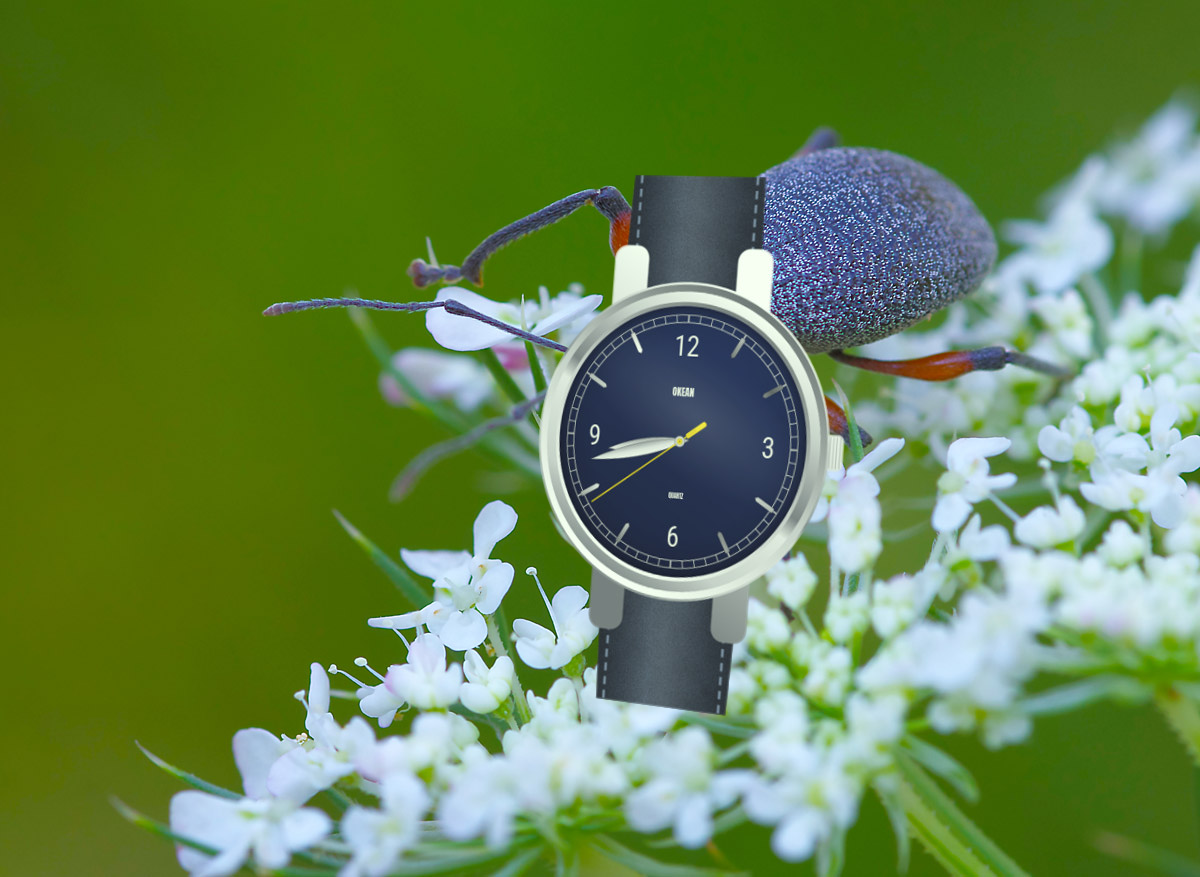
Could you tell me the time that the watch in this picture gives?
8:42:39
